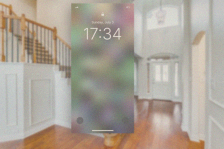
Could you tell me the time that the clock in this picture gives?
17:34
